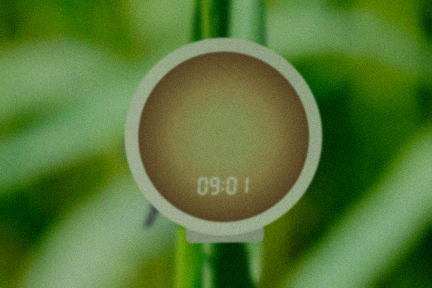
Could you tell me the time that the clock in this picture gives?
9:01
